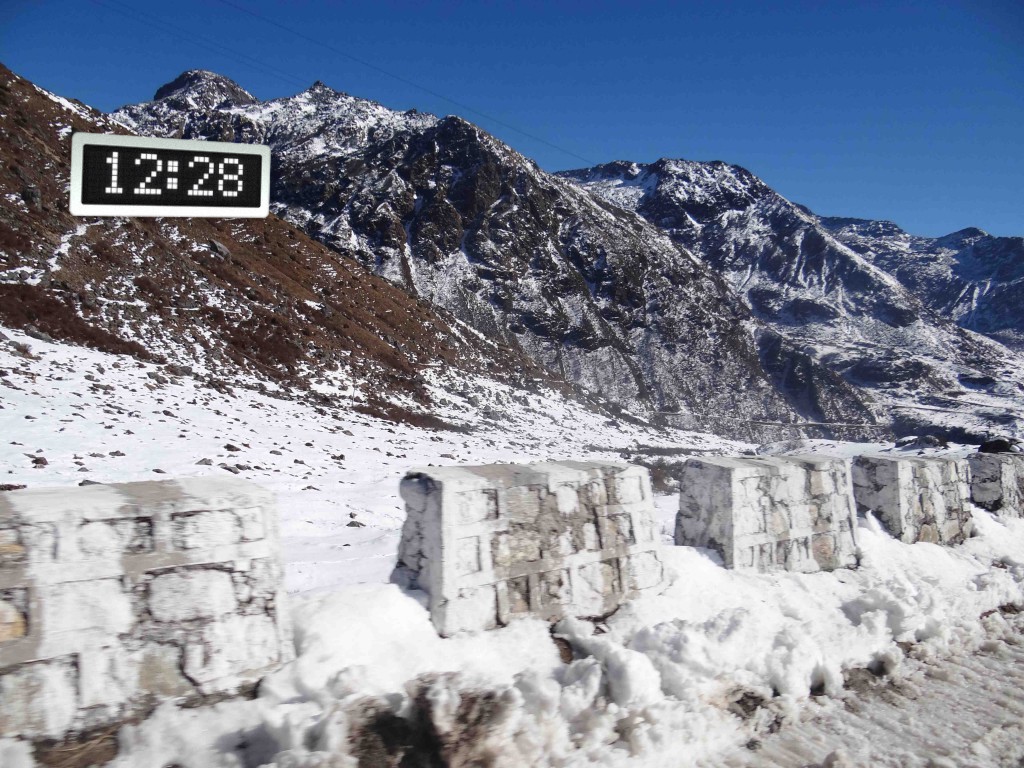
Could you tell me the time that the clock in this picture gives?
12:28
